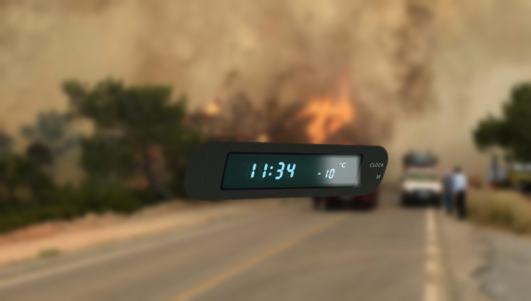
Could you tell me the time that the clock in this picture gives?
11:34
